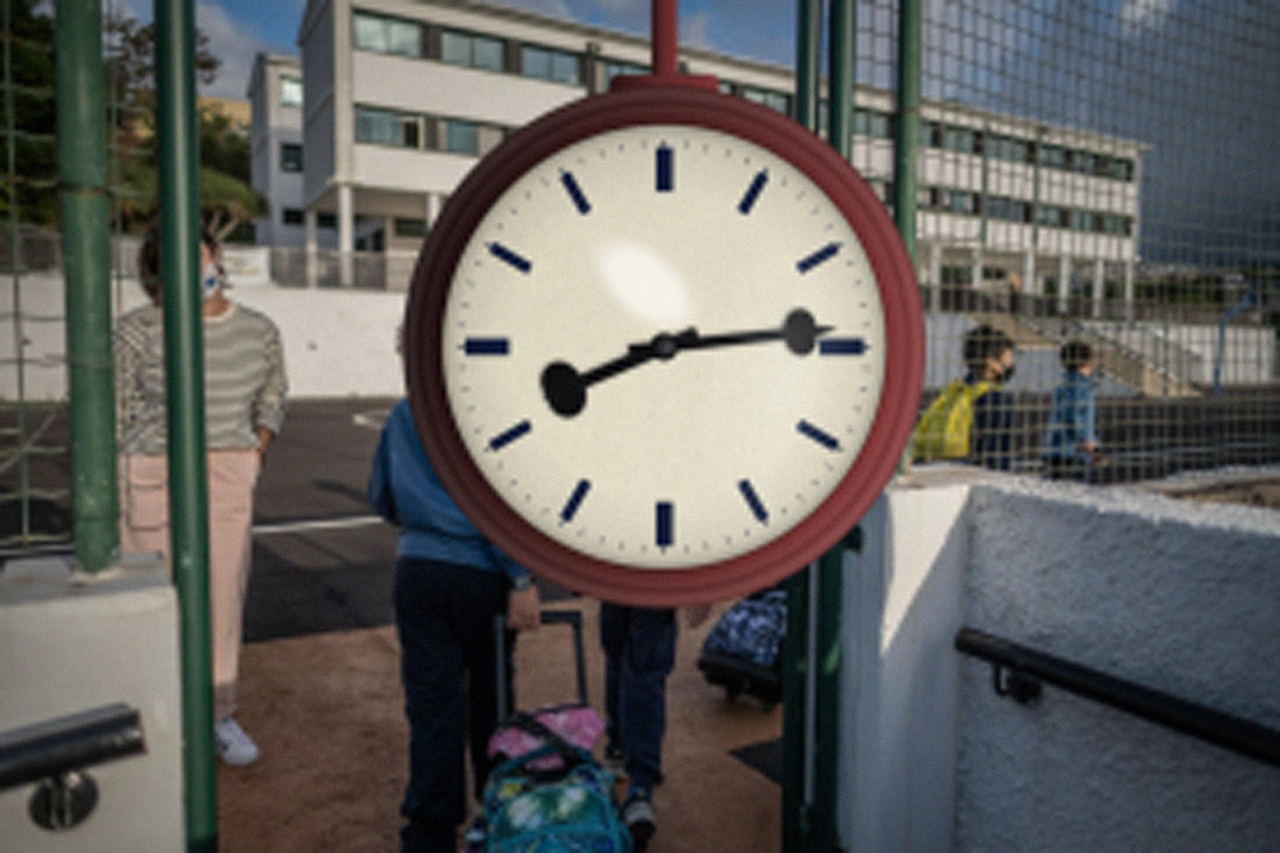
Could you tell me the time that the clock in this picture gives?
8:14
